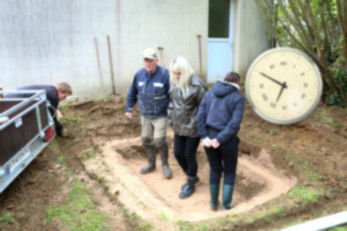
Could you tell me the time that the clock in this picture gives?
6:50
